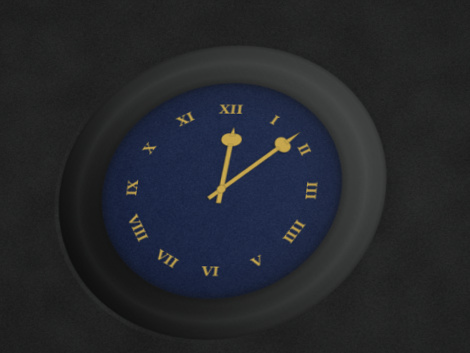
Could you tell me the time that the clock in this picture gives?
12:08
